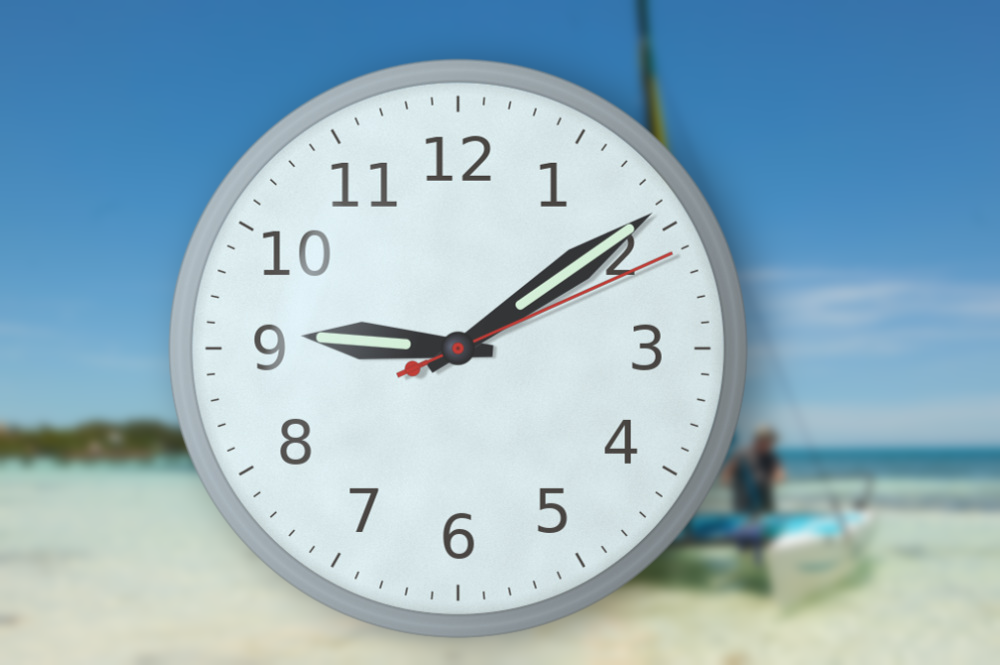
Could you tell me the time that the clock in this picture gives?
9:09:11
